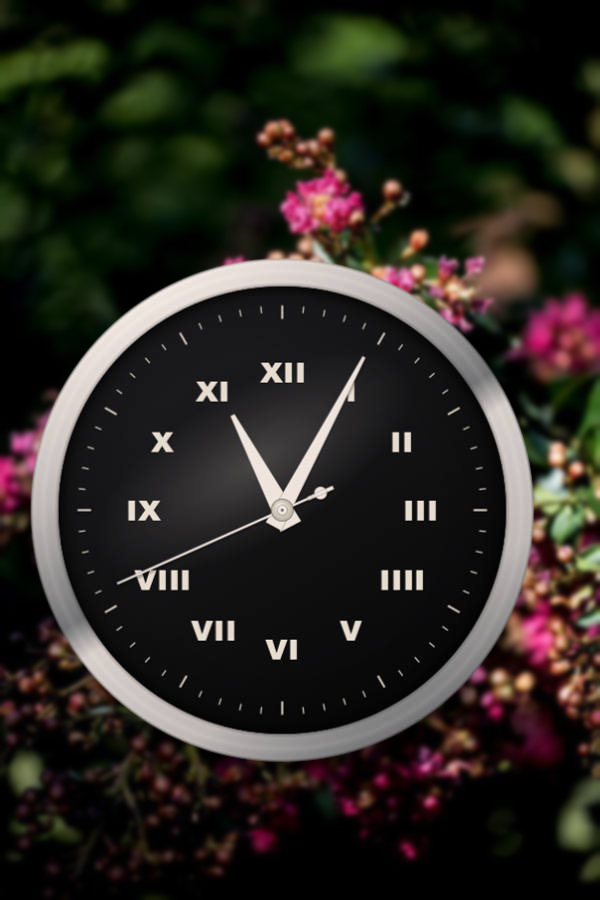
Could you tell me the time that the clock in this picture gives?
11:04:41
